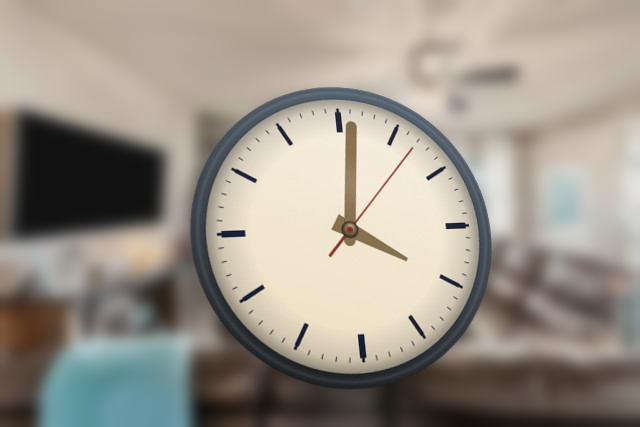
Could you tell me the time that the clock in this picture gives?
4:01:07
